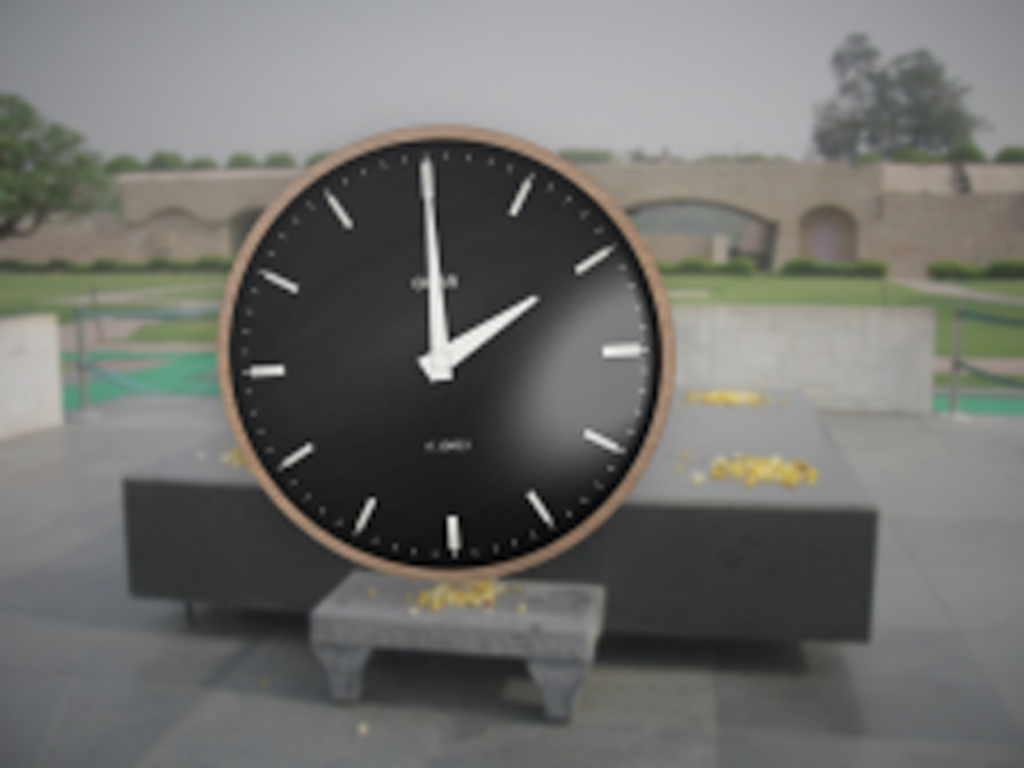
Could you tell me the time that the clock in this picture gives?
2:00
